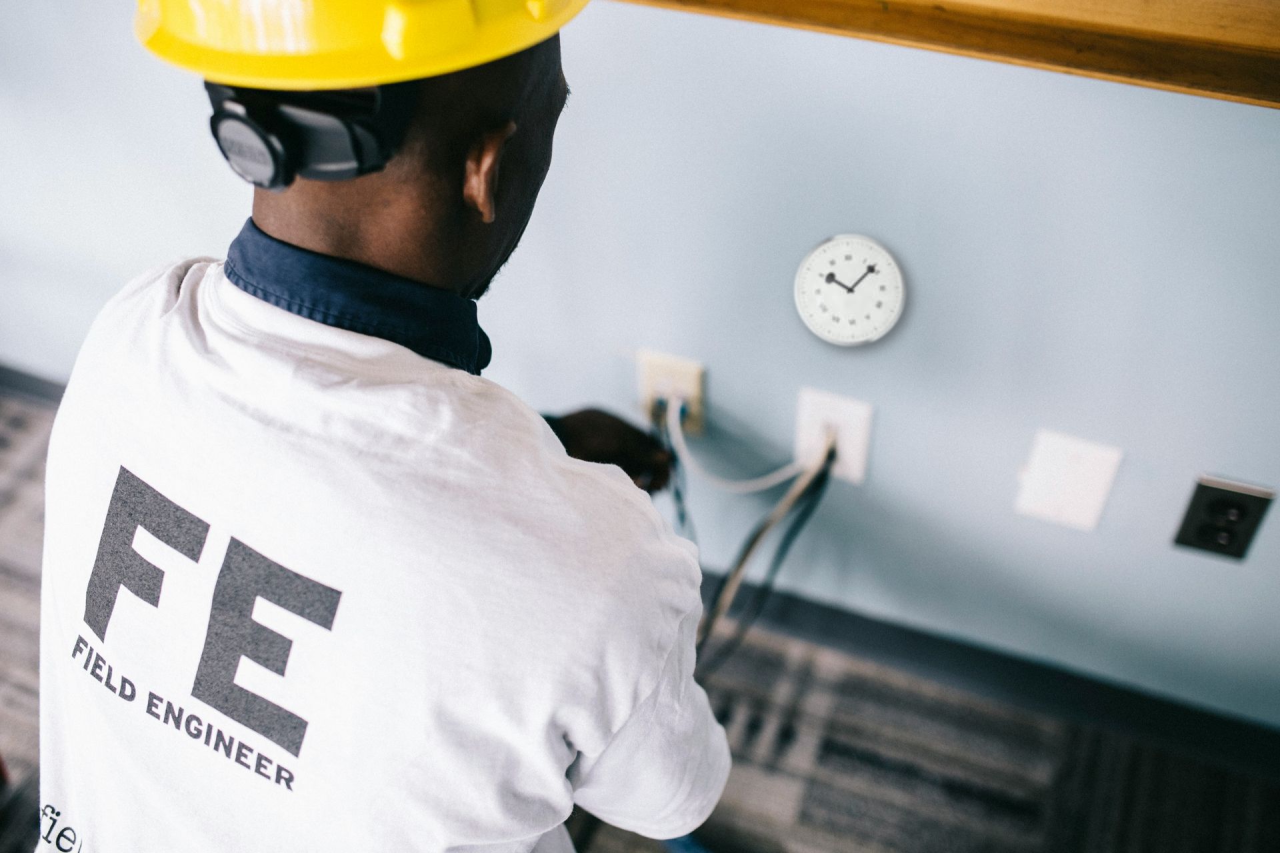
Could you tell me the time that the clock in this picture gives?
10:08
